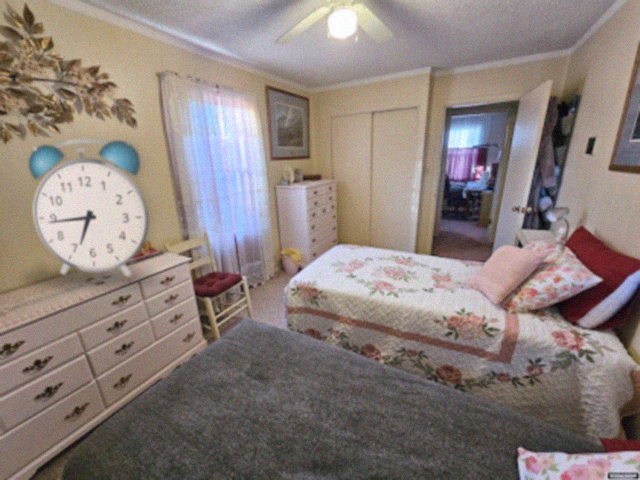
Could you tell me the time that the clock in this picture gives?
6:44
